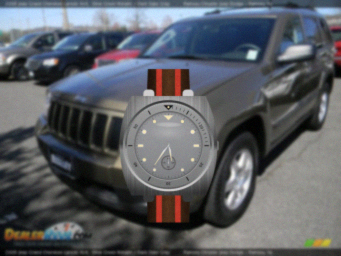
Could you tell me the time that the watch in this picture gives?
5:36
